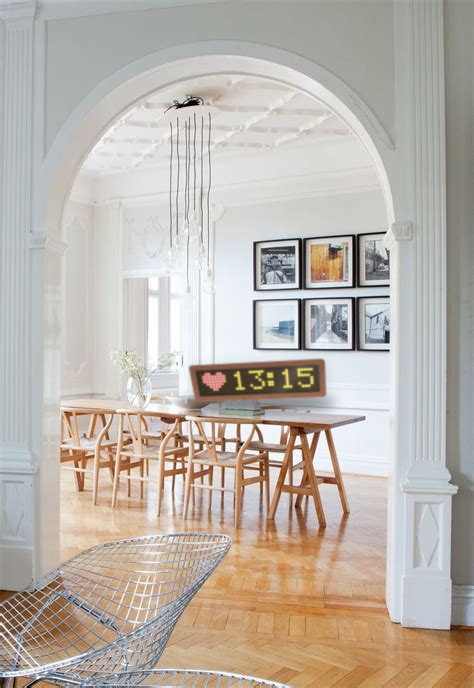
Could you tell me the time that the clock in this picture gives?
13:15
